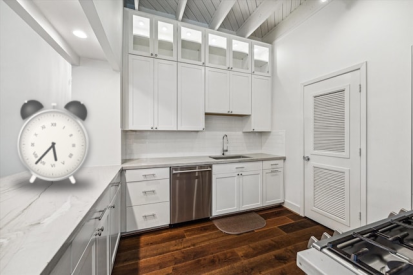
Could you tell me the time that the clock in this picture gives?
5:37
